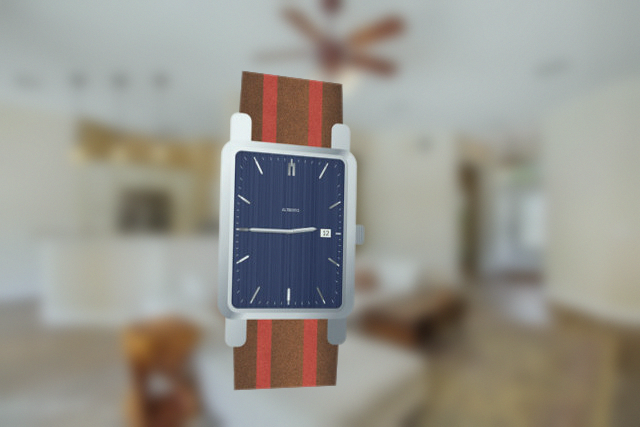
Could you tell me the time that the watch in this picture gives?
2:45
